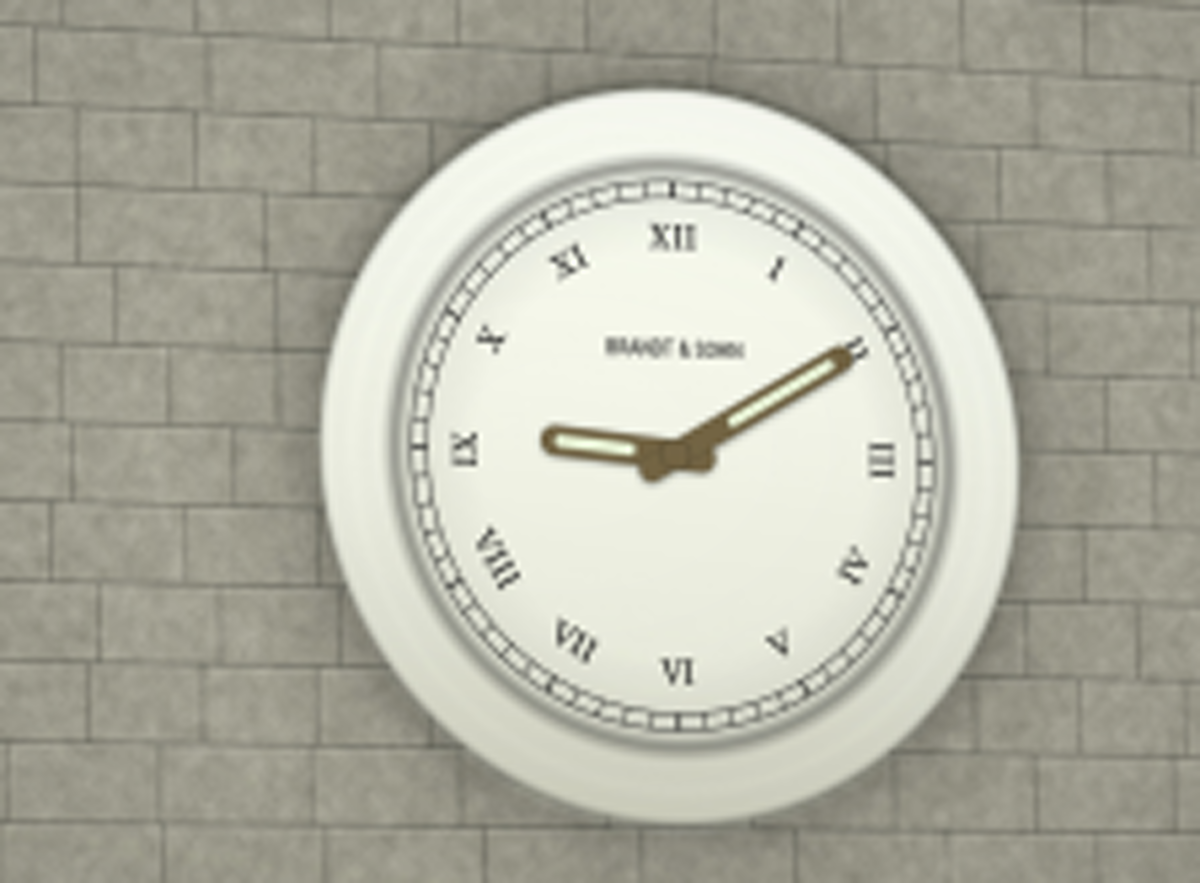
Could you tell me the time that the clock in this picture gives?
9:10
